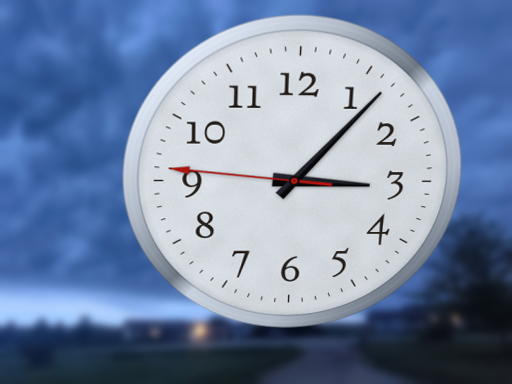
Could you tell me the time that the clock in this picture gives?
3:06:46
